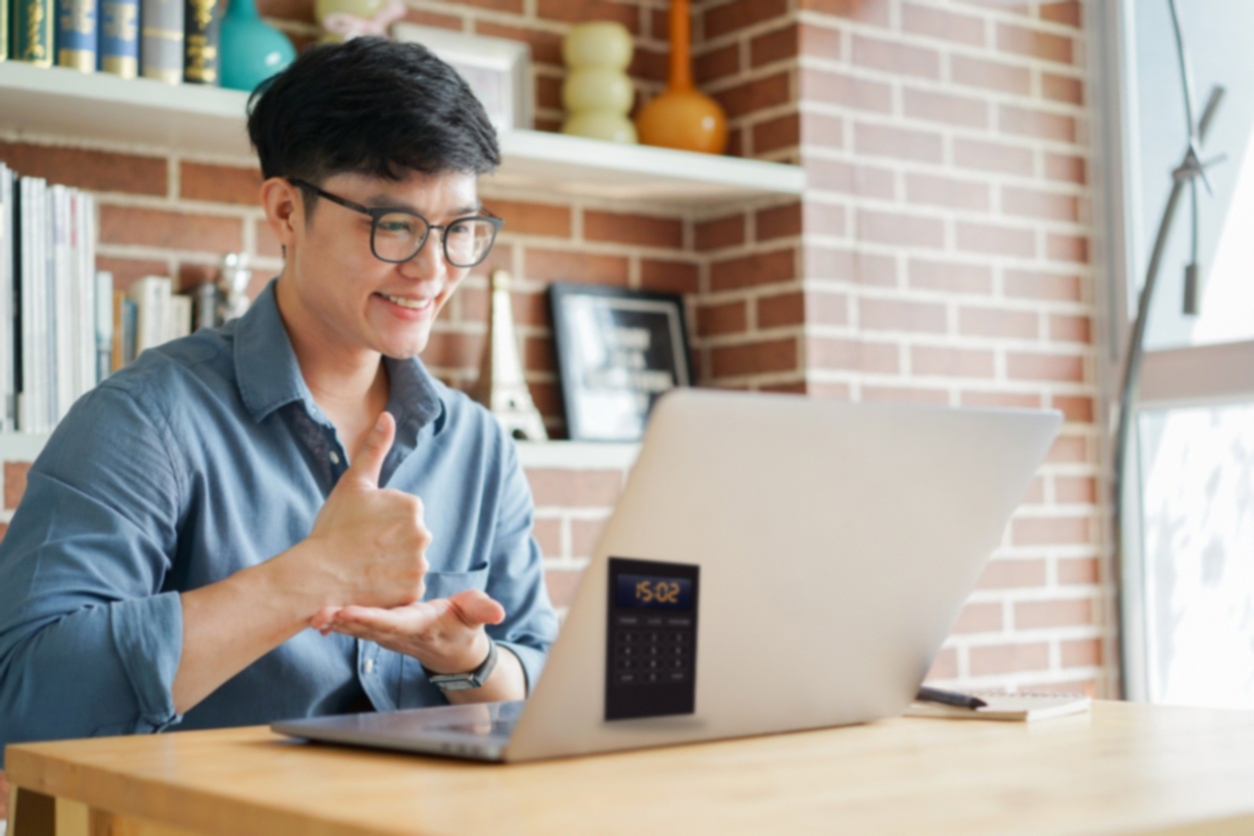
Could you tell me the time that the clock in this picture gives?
15:02
